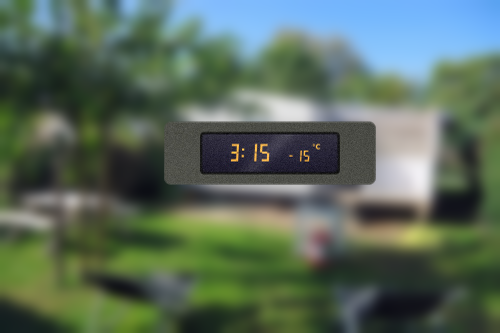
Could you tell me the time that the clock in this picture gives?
3:15
